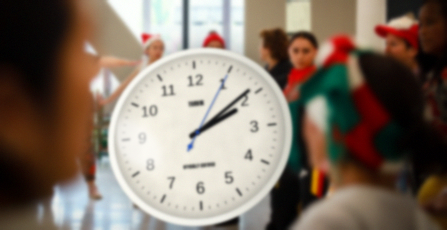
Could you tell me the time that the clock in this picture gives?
2:09:05
